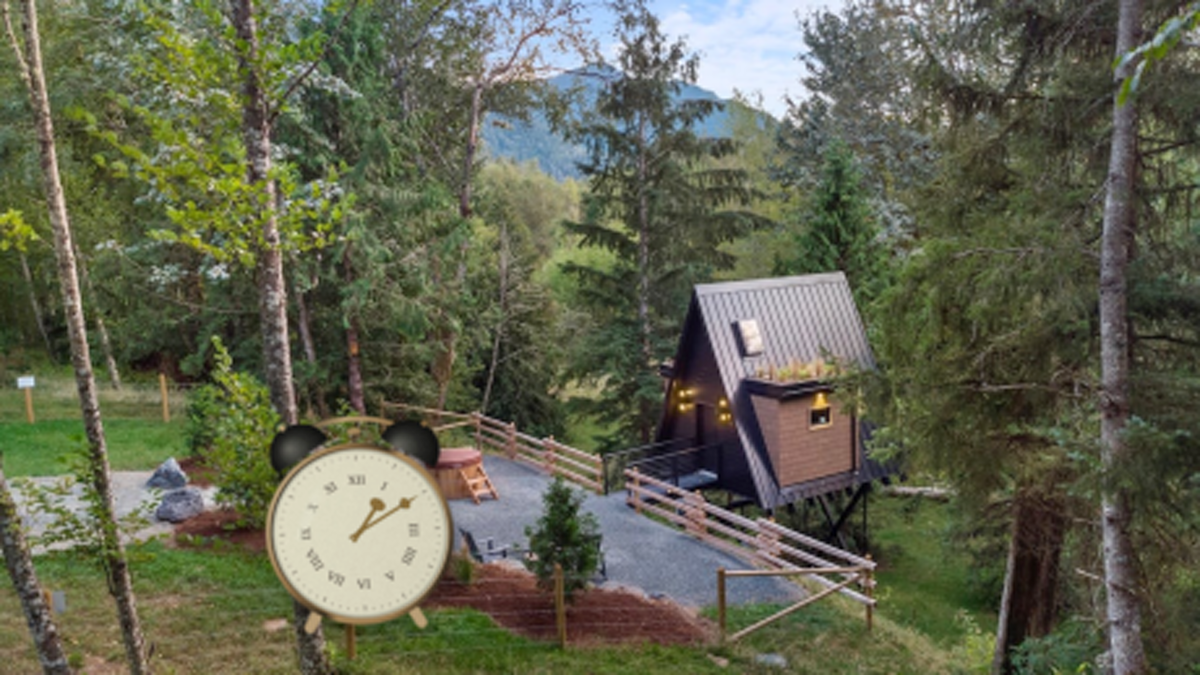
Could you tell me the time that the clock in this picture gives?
1:10
